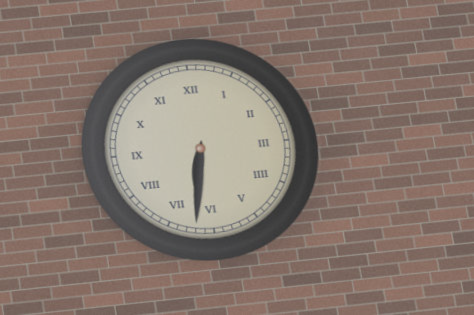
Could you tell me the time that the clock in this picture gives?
6:32
